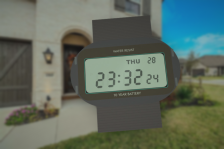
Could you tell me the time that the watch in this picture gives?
23:32:24
